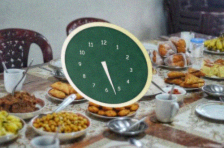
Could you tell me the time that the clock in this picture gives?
5:27
